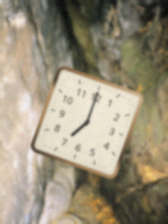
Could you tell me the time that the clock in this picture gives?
7:00
